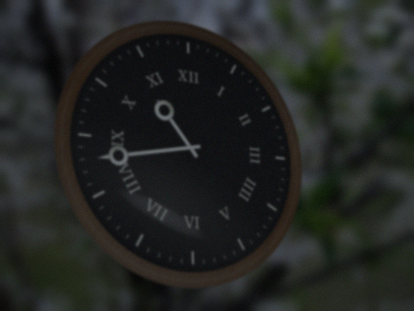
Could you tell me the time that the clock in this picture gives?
10:43
